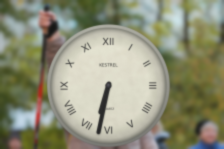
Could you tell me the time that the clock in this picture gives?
6:32
